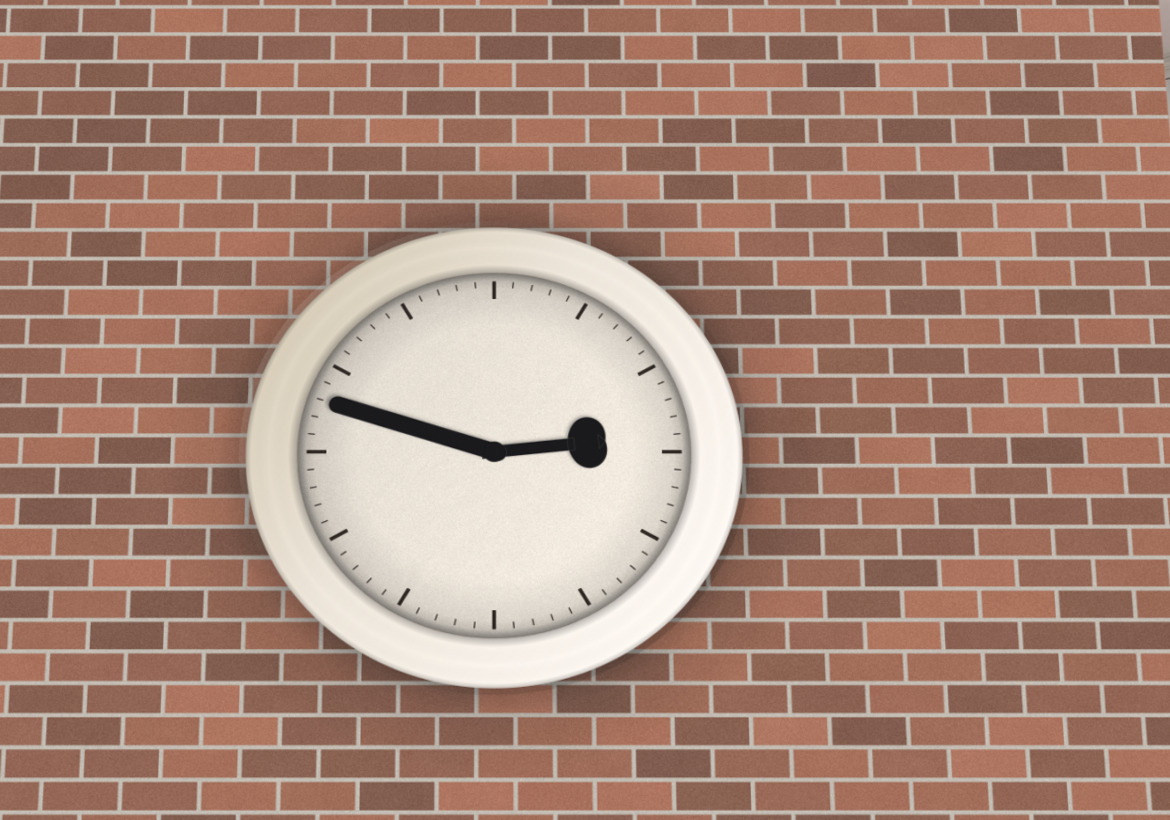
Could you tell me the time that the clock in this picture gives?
2:48
